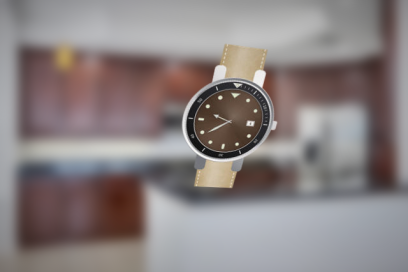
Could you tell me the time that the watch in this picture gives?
9:39
